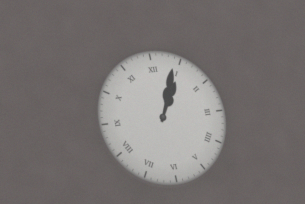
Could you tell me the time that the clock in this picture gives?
1:04
